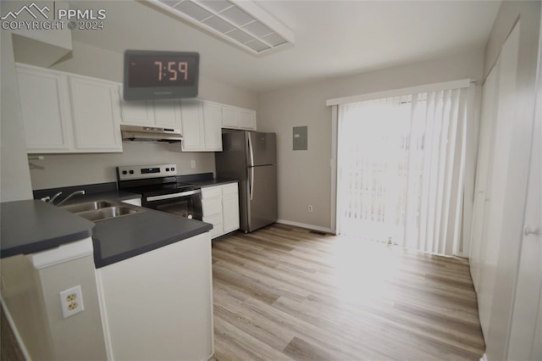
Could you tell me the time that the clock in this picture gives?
7:59
